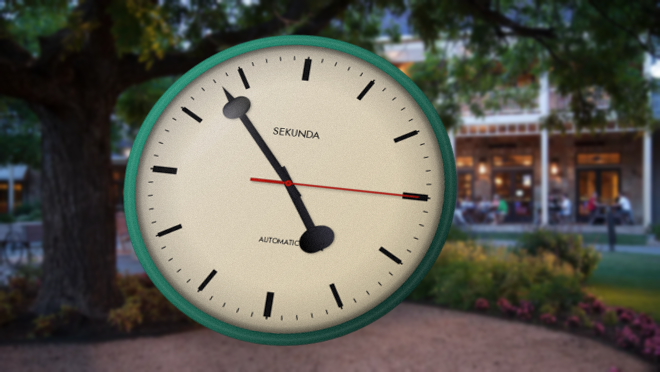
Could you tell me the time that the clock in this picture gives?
4:53:15
